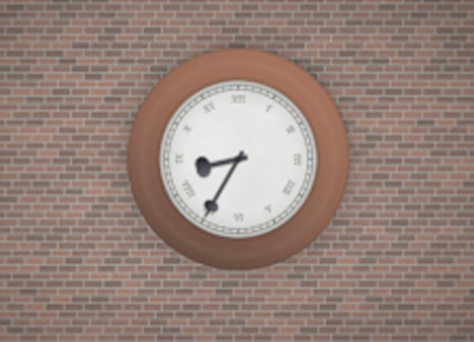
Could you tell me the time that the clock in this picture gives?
8:35
